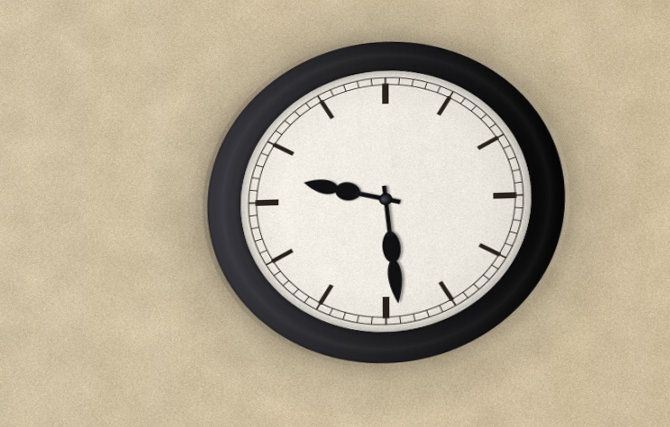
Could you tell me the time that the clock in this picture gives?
9:29
